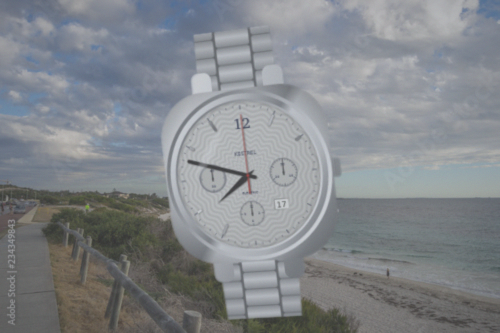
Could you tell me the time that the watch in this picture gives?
7:48
